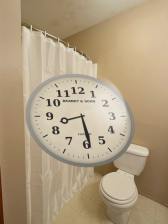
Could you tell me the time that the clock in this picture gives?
8:29
